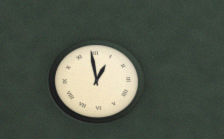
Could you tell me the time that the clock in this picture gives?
12:59
